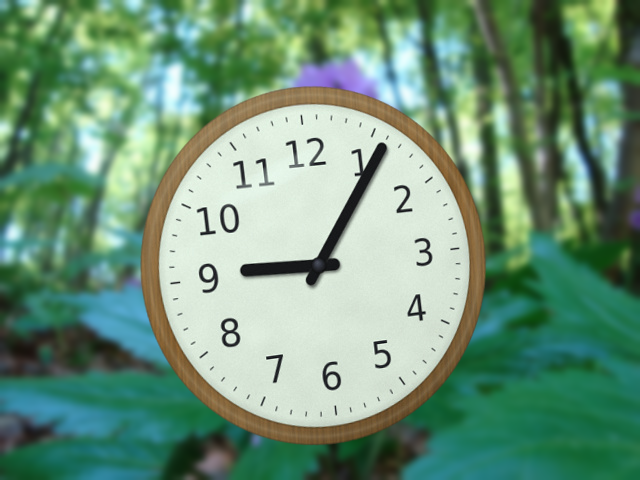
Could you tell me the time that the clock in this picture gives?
9:06
